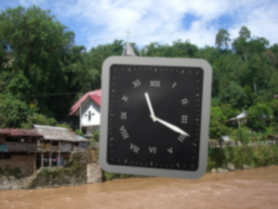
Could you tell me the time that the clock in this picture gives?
11:19
